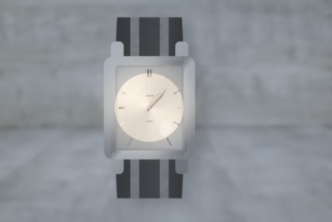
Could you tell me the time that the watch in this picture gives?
1:07
